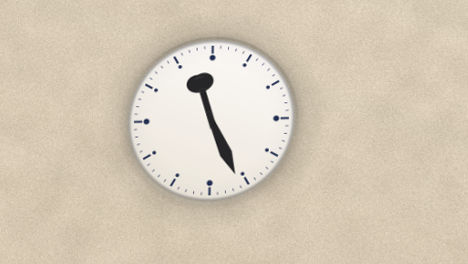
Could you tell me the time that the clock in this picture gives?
11:26
